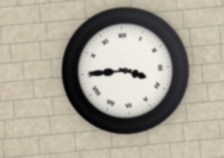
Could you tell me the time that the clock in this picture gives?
3:45
